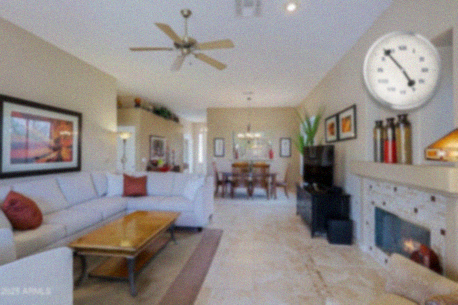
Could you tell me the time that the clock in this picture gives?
4:53
